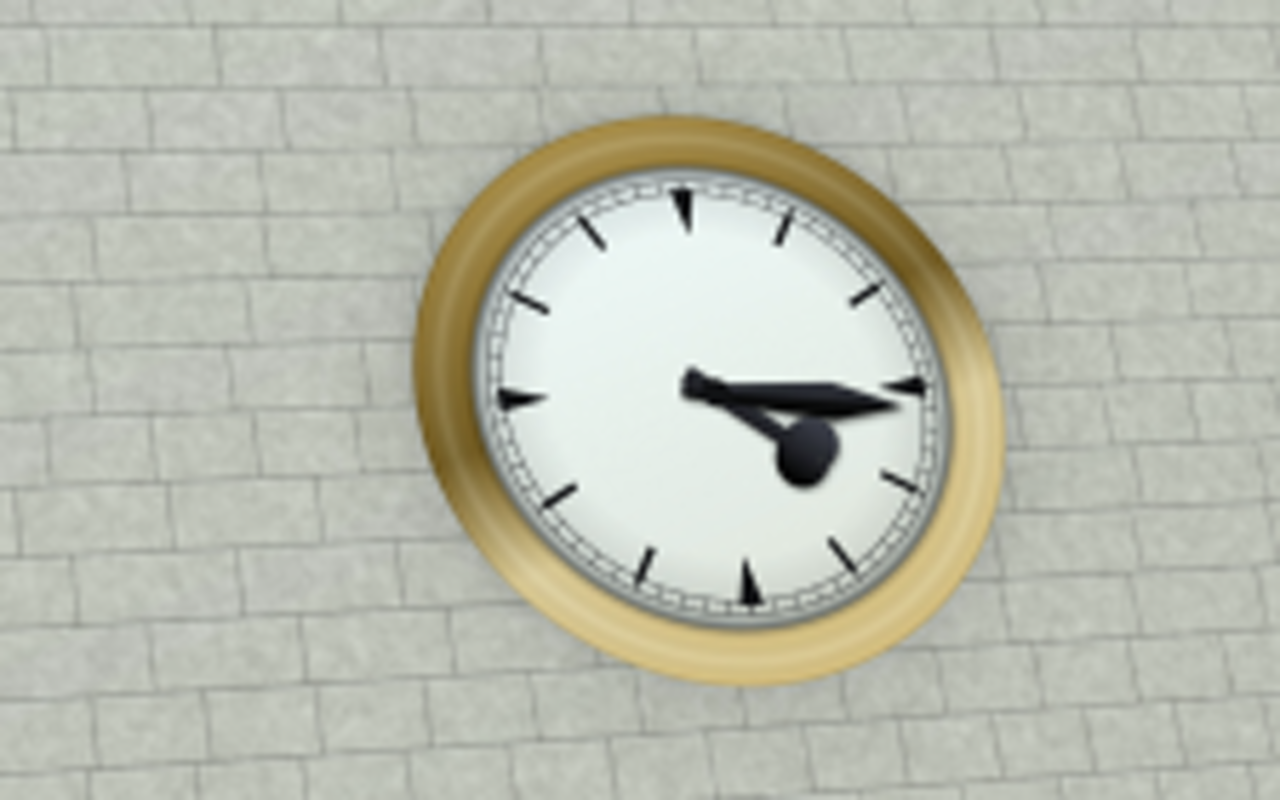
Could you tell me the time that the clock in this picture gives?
4:16
